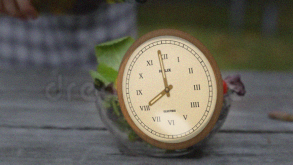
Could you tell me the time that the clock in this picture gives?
7:59
